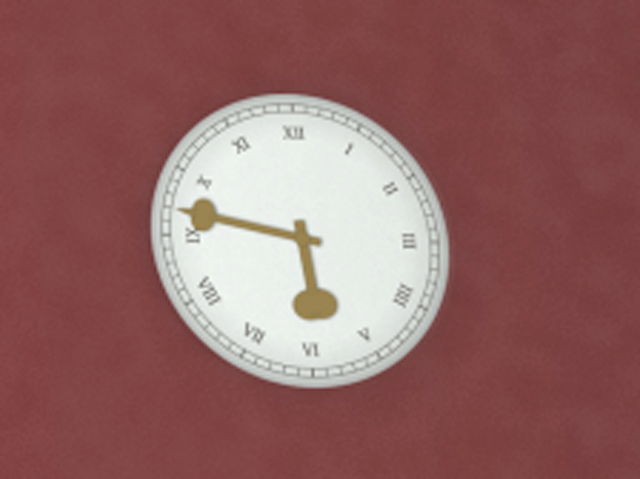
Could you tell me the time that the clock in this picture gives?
5:47
